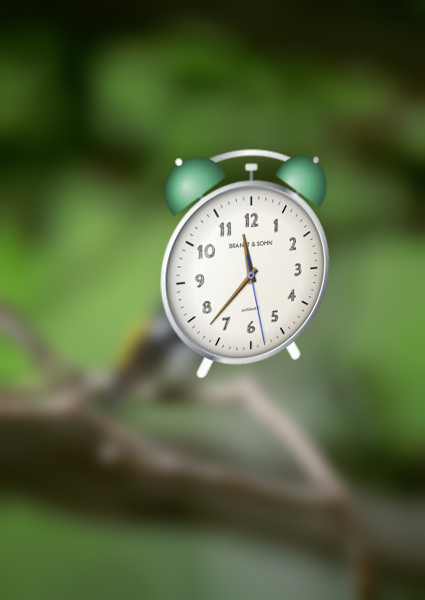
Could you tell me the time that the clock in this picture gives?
11:37:28
